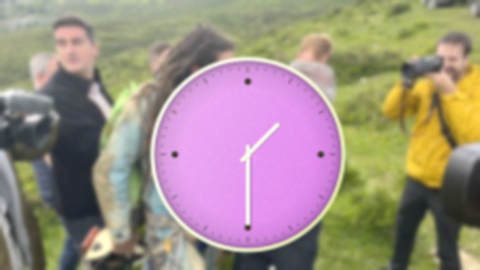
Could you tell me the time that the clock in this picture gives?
1:30
